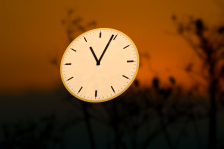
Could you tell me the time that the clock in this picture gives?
11:04
